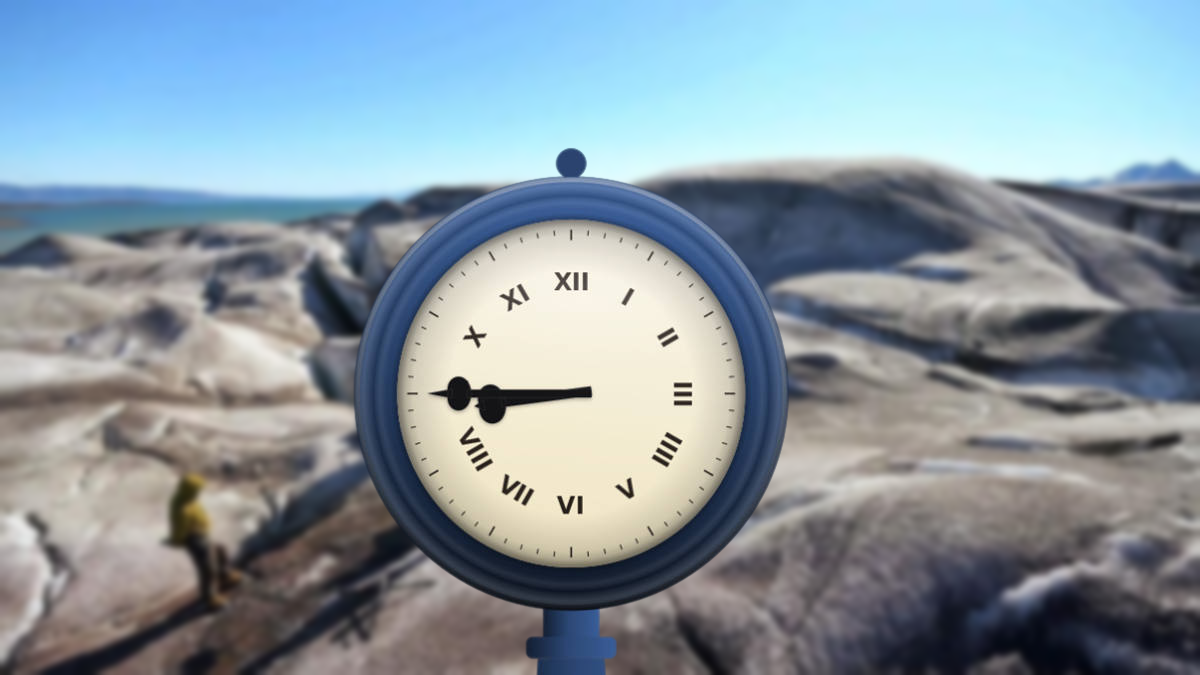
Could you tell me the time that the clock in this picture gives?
8:45
